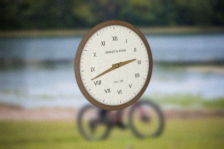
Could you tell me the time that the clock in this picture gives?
2:42
